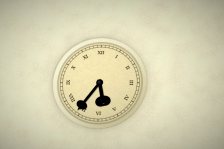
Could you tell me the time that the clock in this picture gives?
5:36
